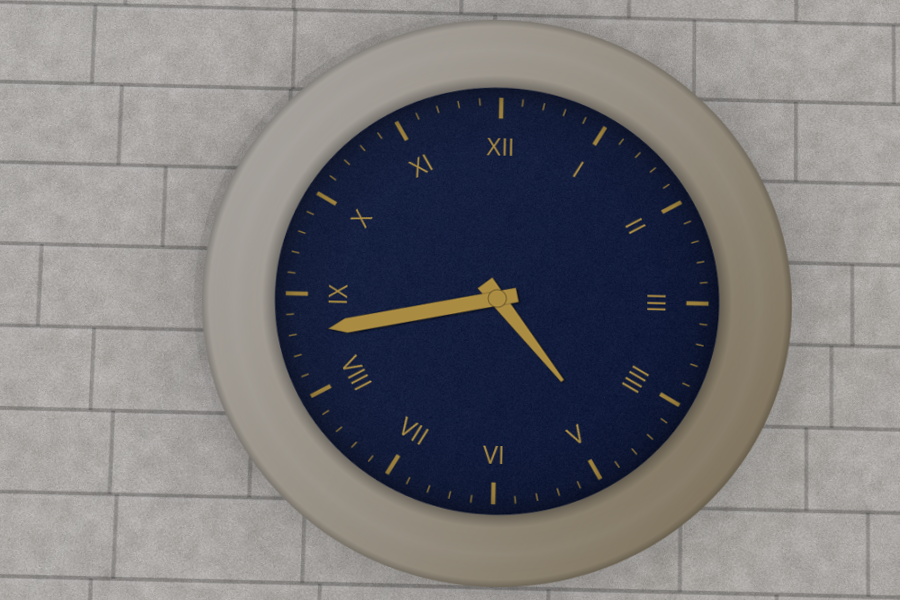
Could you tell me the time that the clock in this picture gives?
4:43
